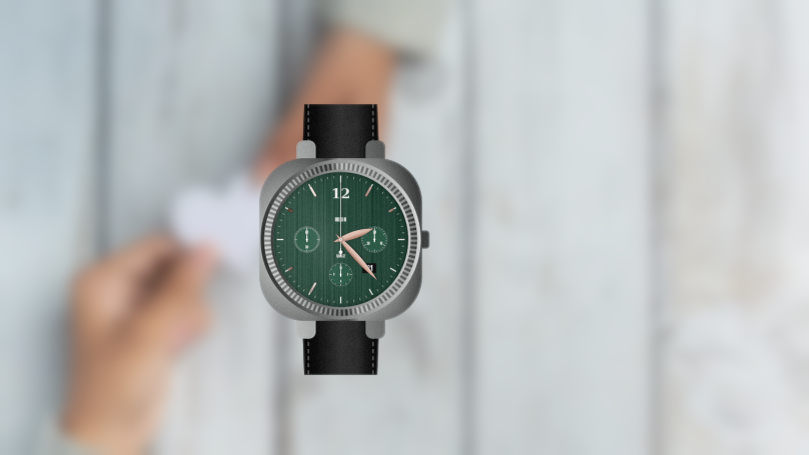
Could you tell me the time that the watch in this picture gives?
2:23
